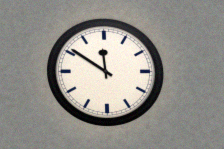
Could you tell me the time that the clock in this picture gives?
11:51
